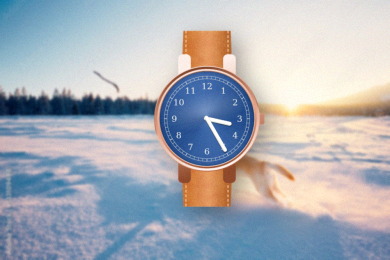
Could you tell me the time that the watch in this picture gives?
3:25
